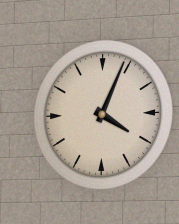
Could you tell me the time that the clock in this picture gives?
4:04
